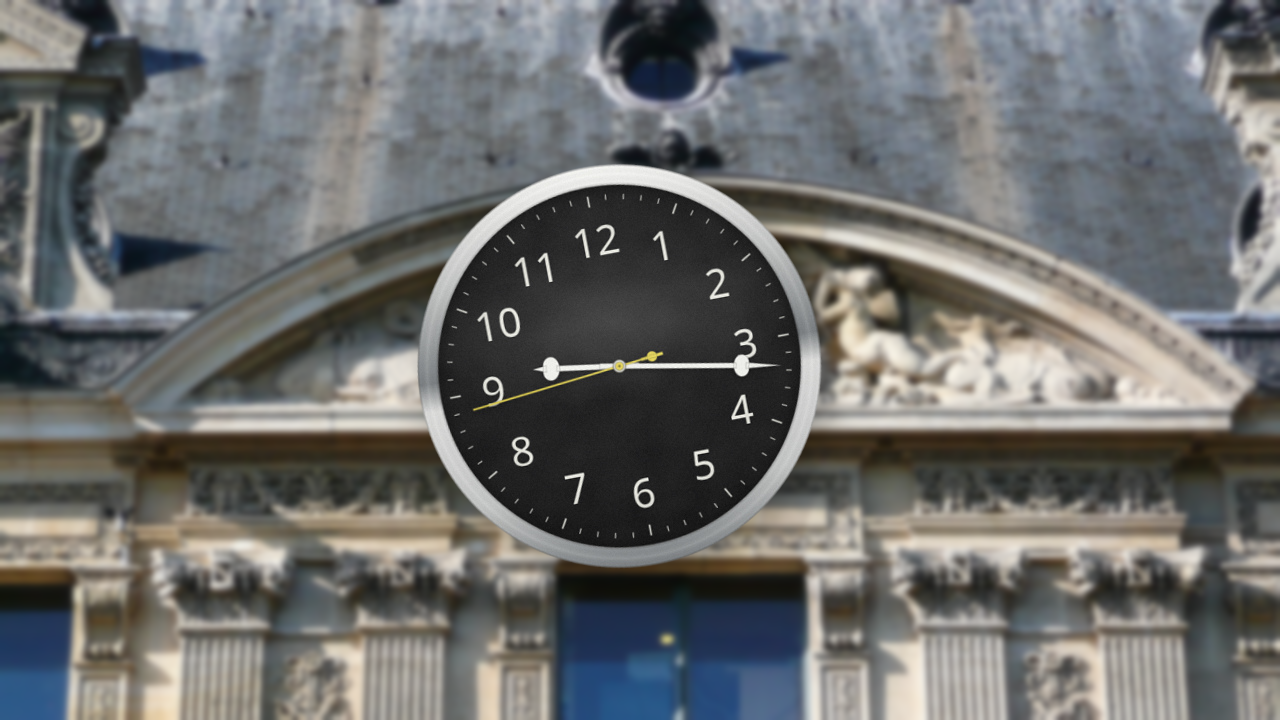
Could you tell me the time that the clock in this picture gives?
9:16:44
